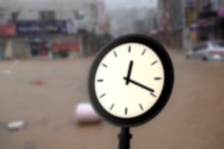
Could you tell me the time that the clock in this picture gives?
12:19
